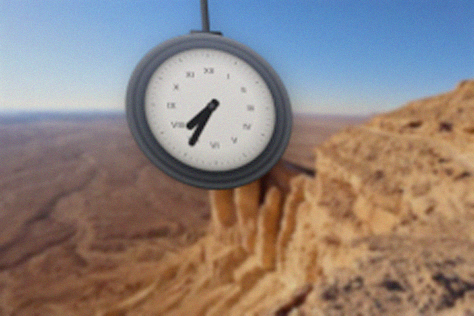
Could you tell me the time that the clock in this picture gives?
7:35
